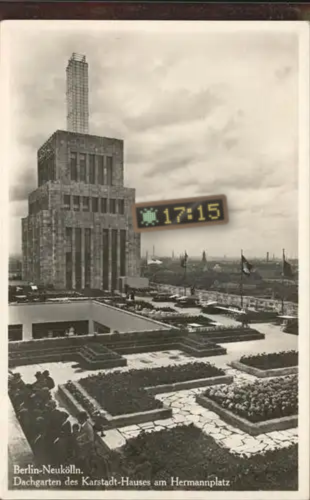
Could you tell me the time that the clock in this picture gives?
17:15
